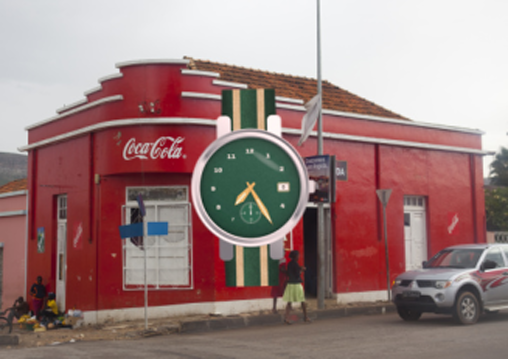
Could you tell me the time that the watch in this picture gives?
7:25
